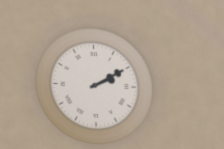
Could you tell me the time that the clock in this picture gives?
2:10
